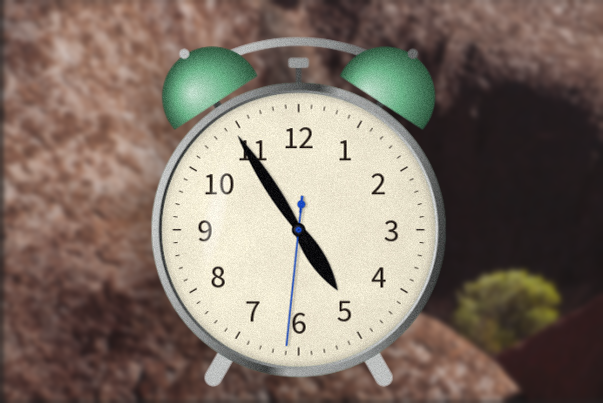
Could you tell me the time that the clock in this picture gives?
4:54:31
